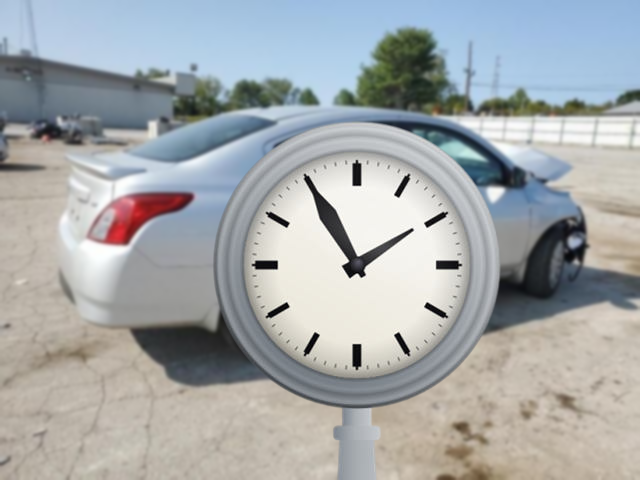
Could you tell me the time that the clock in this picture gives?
1:55
